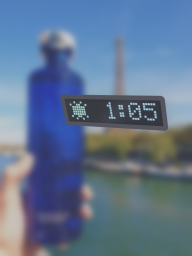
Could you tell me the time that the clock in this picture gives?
1:05
